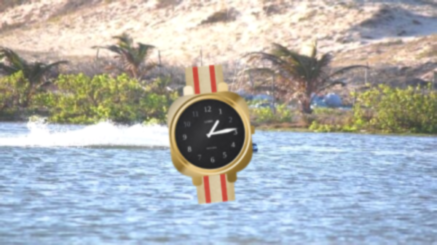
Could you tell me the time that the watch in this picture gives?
1:14
